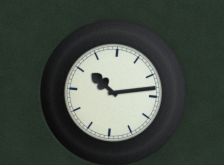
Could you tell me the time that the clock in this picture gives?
10:13
